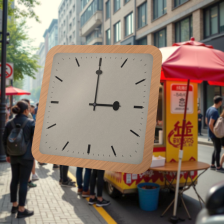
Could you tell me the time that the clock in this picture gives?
3:00
